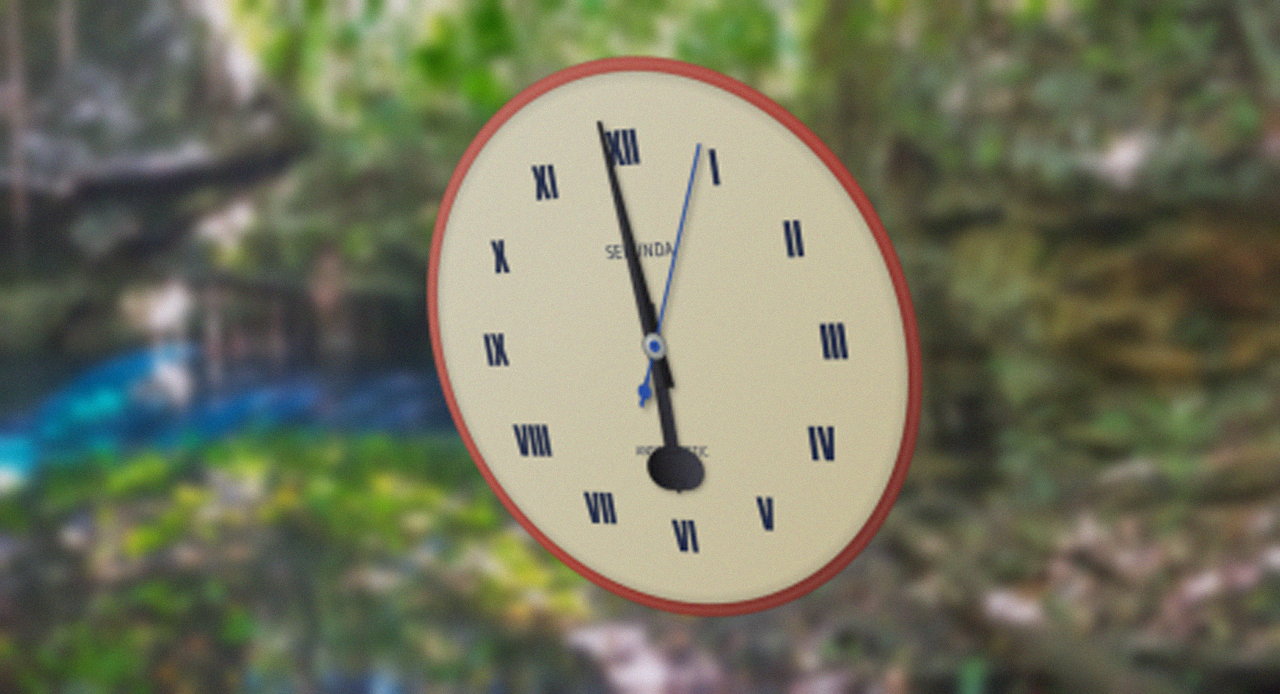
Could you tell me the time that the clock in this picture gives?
5:59:04
